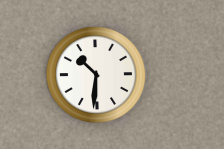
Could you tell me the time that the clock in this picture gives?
10:31
